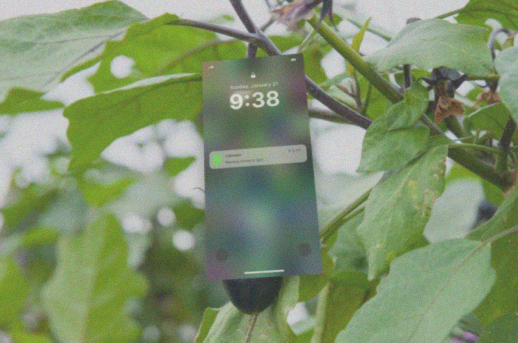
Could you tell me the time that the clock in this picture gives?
9:38
